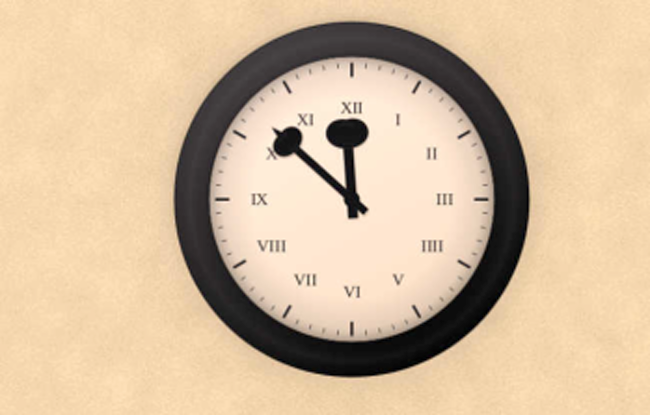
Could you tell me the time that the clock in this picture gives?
11:52
